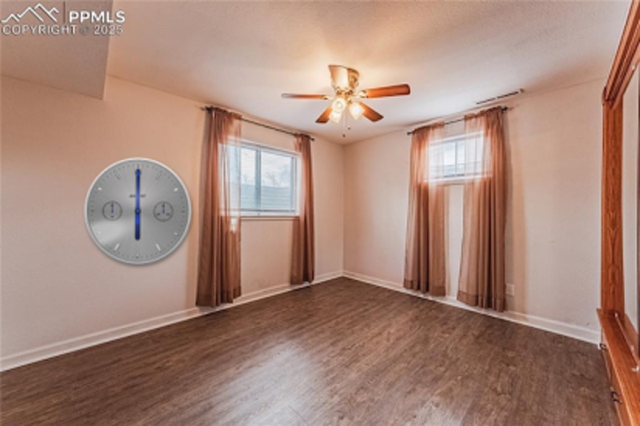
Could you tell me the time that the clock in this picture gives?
6:00
